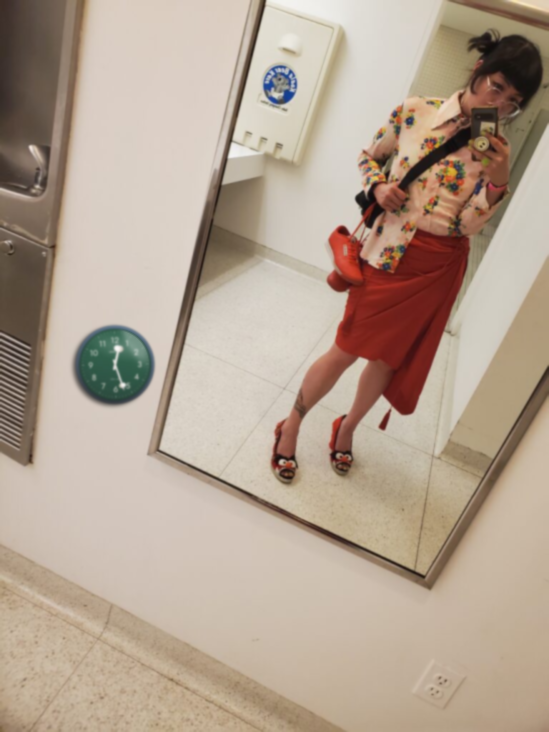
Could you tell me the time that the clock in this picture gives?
12:27
